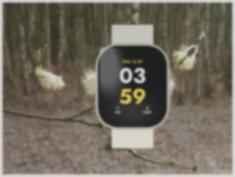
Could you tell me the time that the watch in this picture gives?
3:59
